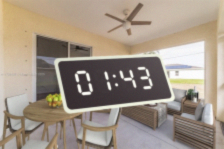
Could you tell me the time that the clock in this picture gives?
1:43
